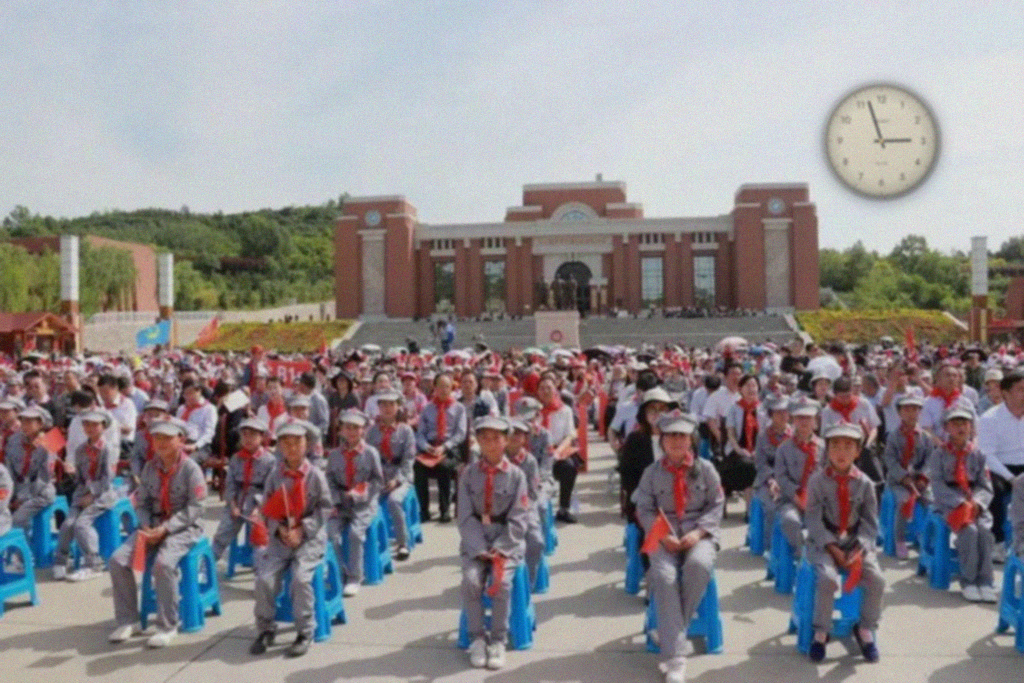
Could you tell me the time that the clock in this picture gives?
2:57
